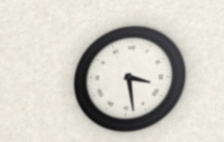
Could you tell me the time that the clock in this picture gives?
3:28
